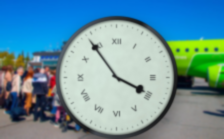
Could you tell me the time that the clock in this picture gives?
3:54
